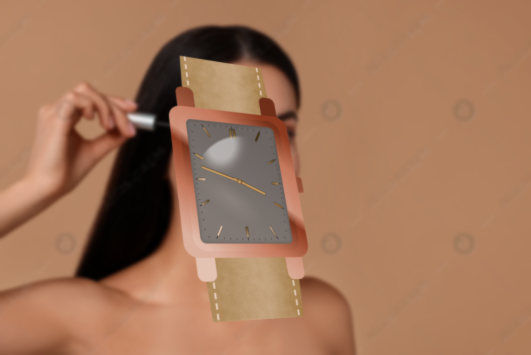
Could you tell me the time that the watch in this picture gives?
3:48
